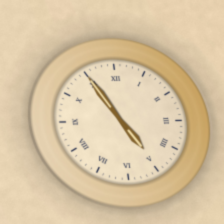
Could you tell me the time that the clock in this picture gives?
4:55
